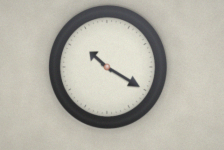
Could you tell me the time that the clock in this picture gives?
10:20
